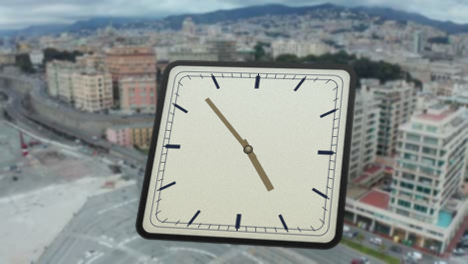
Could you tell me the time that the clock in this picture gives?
4:53
